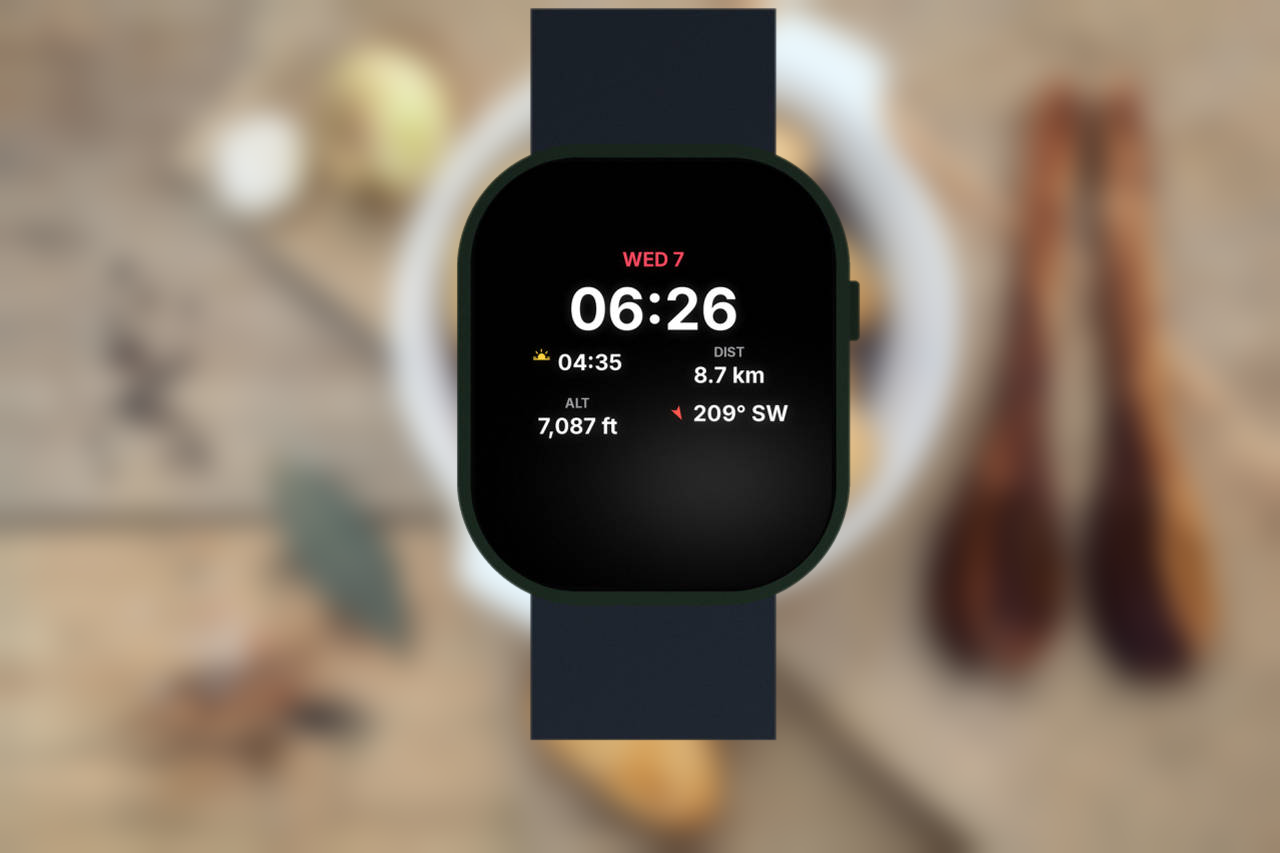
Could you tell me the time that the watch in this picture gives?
6:26
